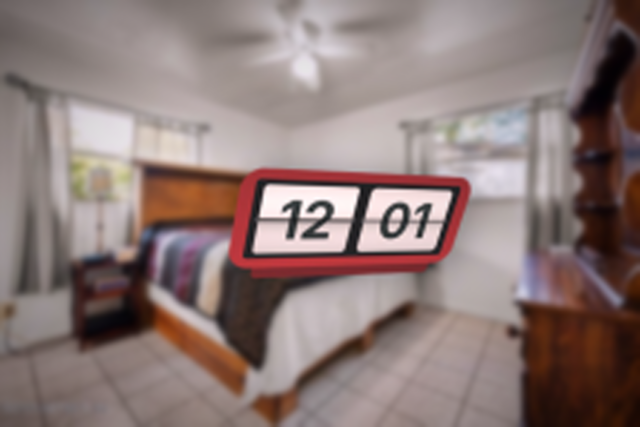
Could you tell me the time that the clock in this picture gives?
12:01
